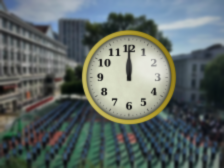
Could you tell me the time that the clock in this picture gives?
12:00
